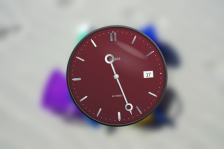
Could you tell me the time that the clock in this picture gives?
11:27
